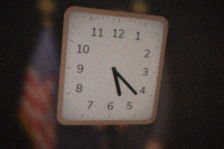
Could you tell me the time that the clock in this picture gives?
5:22
